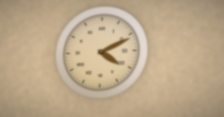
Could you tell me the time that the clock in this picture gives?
4:11
